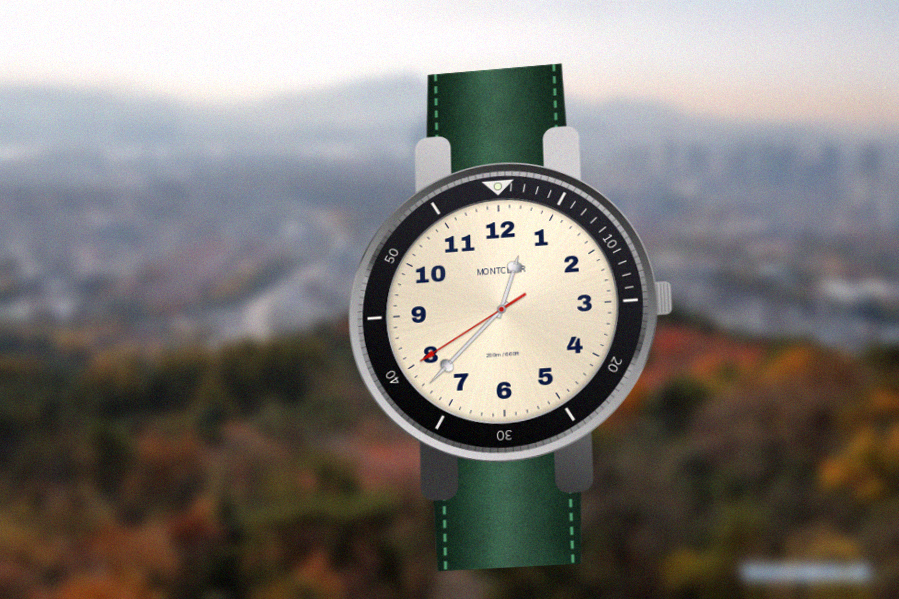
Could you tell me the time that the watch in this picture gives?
12:37:40
